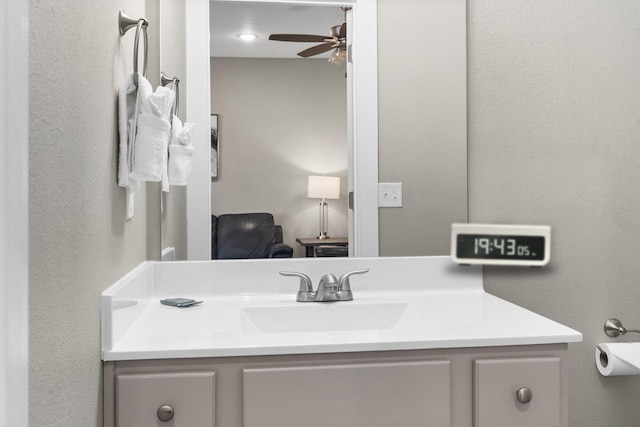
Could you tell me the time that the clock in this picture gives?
19:43
